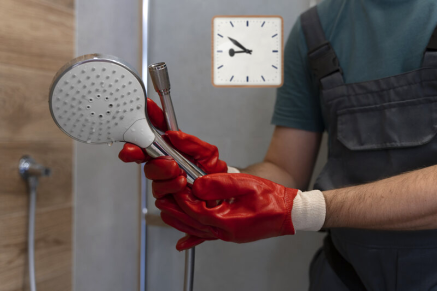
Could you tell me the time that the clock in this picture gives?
8:51
